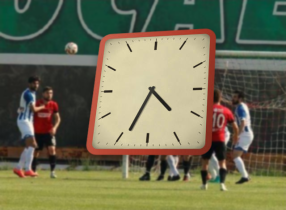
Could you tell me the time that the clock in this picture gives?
4:34
